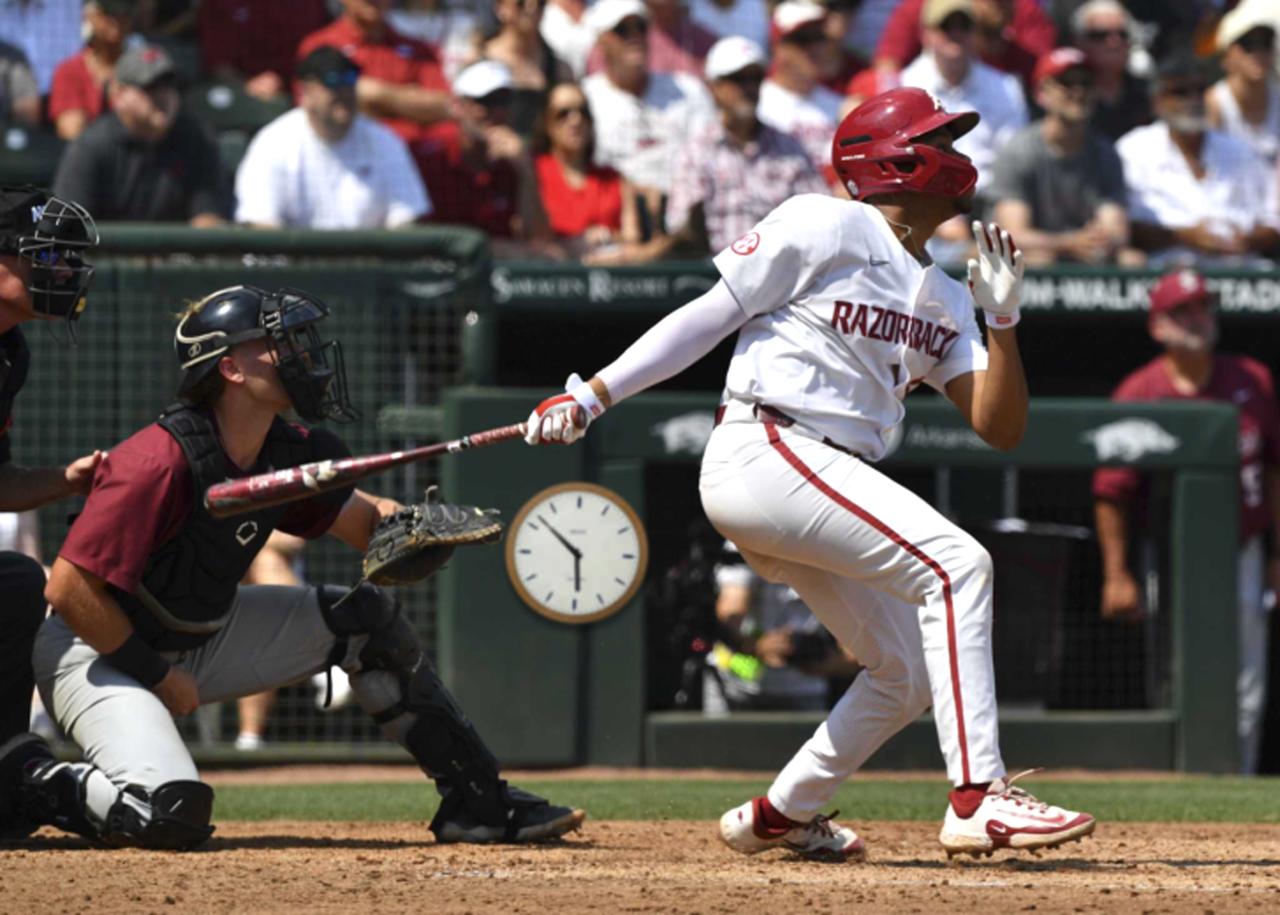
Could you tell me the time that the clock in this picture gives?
5:52
